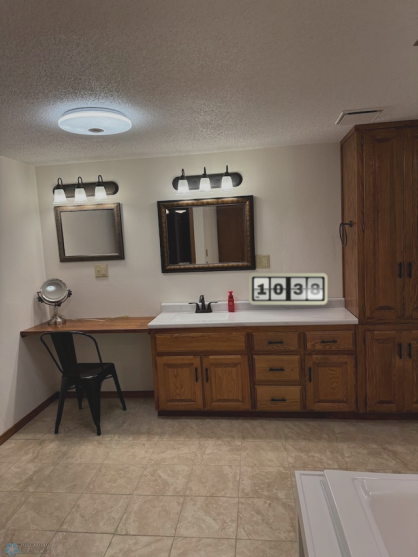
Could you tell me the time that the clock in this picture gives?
10:38
